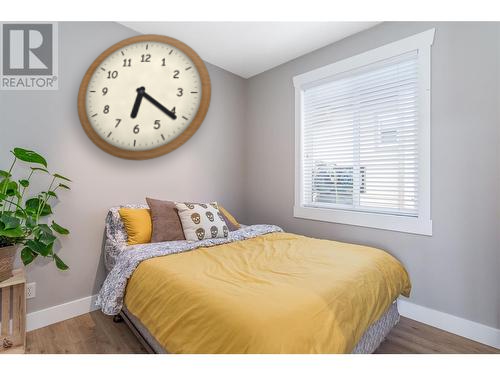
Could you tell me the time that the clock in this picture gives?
6:21
